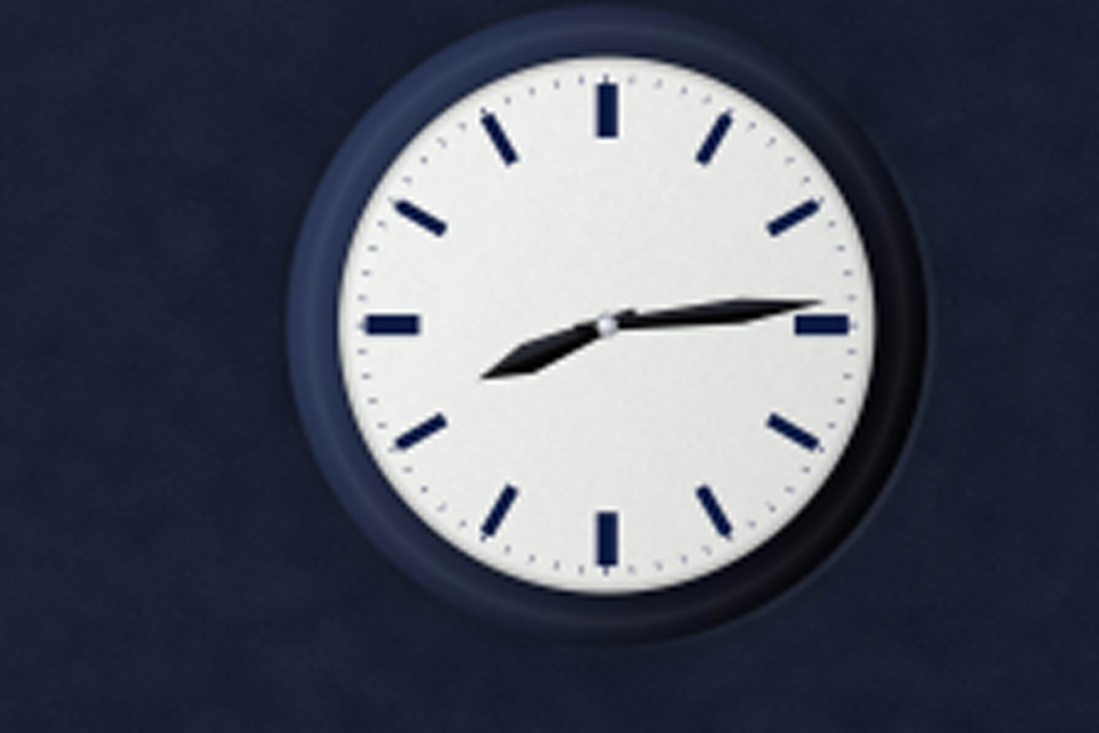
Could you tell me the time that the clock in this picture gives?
8:14
